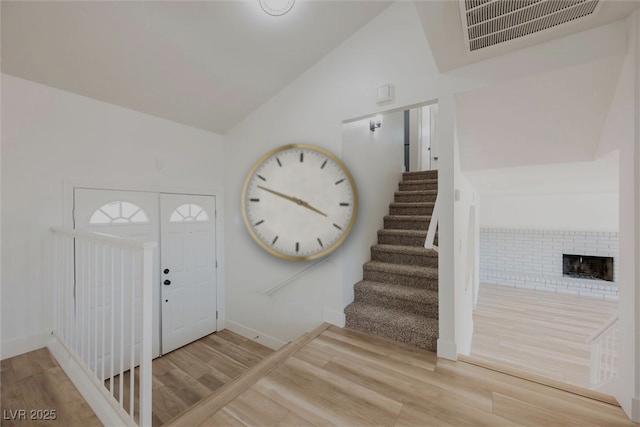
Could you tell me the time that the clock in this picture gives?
3:48
